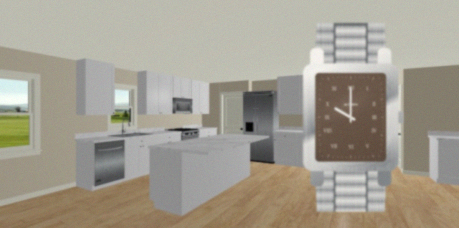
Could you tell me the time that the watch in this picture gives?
10:00
